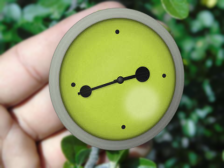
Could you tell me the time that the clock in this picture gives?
2:43
